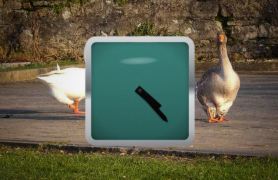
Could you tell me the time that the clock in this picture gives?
4:23
